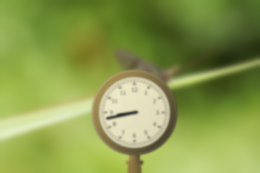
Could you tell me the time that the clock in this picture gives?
8:43
